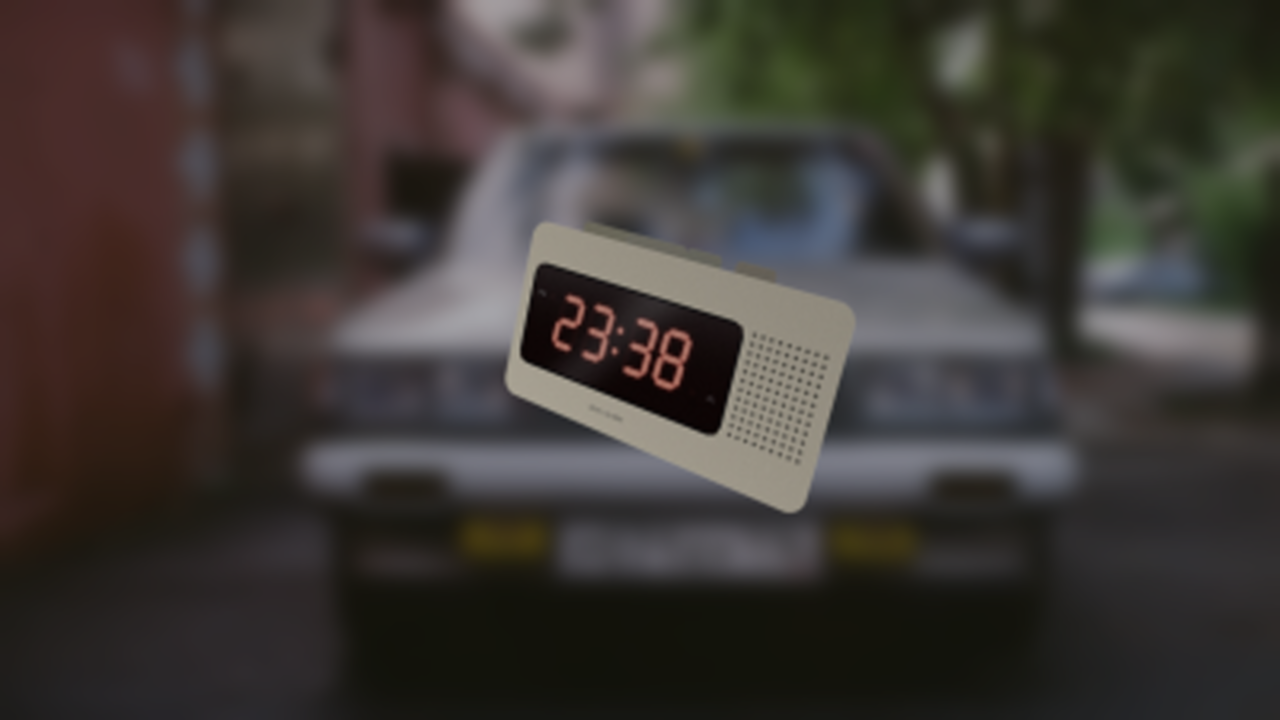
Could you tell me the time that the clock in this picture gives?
23:38
